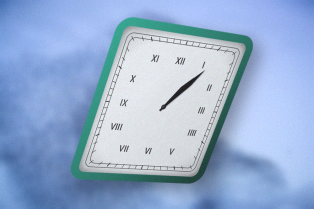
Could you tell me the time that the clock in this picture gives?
1:06
